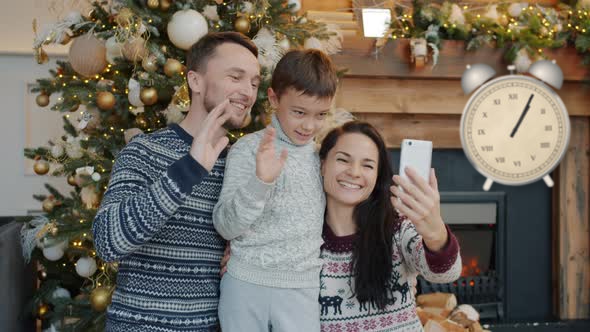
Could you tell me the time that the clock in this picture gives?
1:05
